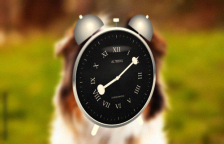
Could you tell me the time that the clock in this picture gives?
8:09
